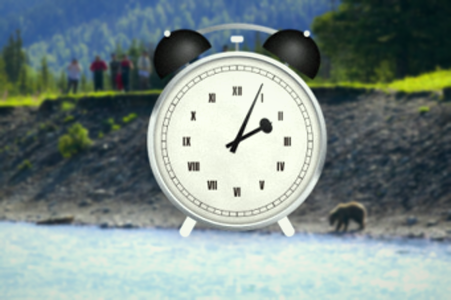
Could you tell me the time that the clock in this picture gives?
2:04
